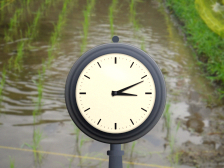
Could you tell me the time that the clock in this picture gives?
3:11
